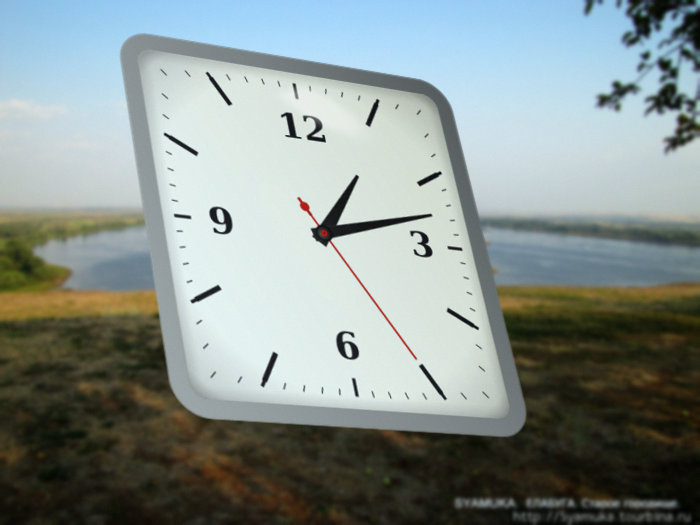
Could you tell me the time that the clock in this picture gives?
1:12:25
